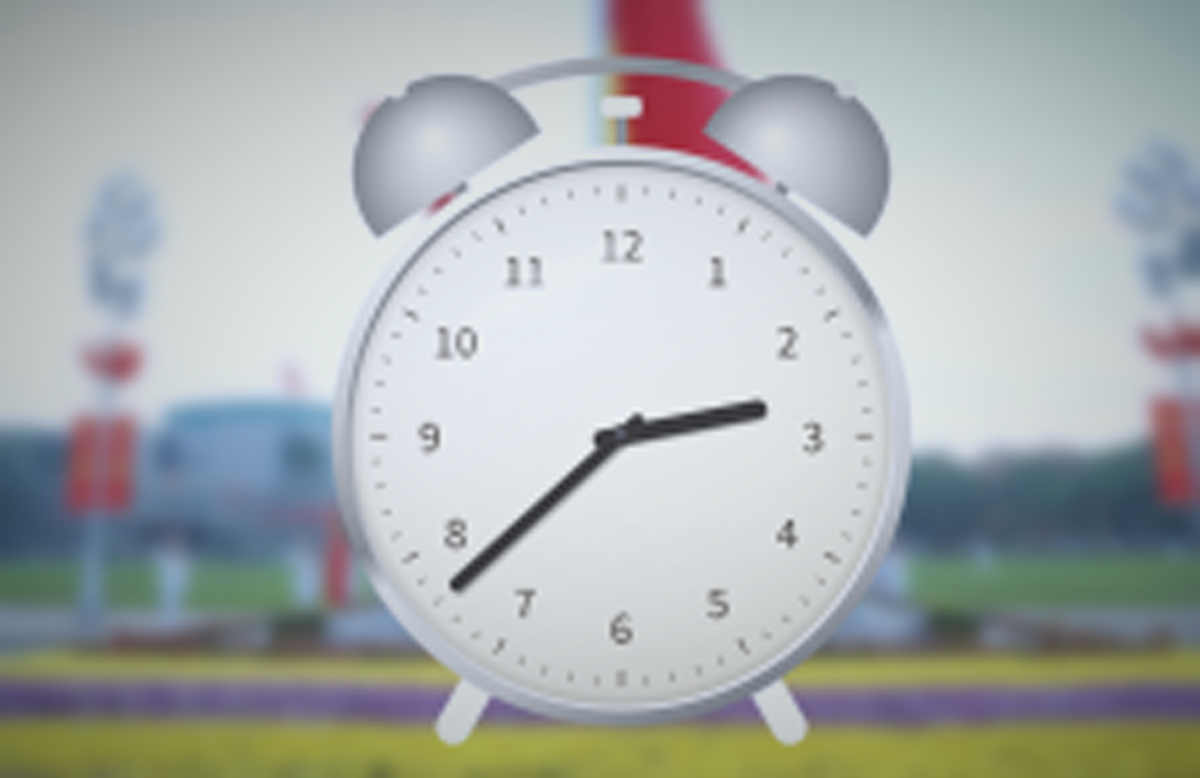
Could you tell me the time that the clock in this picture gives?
2:38
